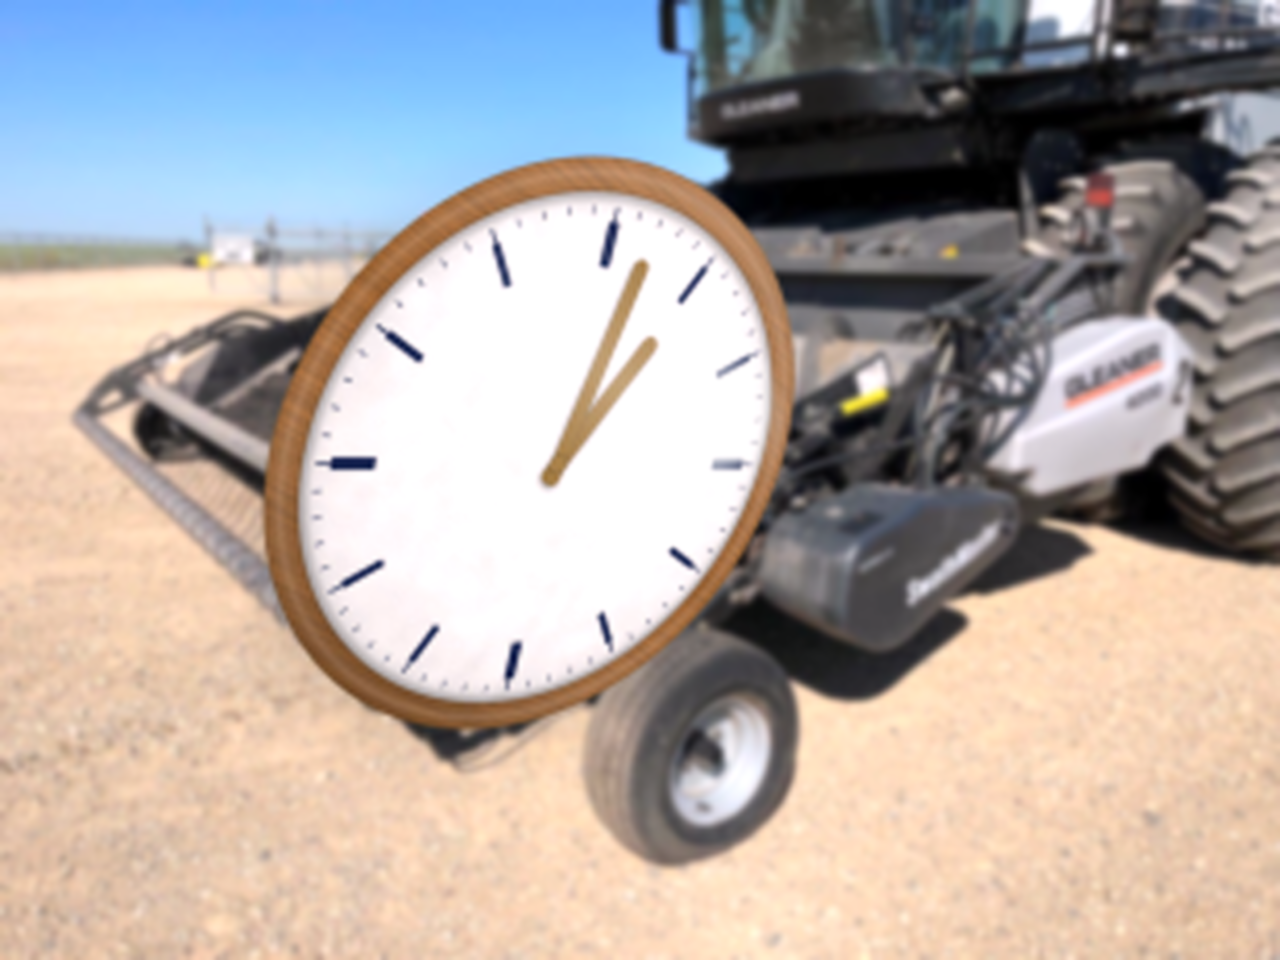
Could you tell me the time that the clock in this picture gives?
1:02
